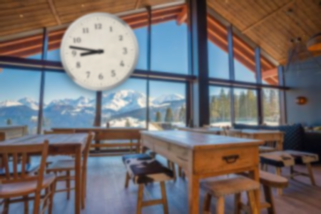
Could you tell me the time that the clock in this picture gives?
8:47
